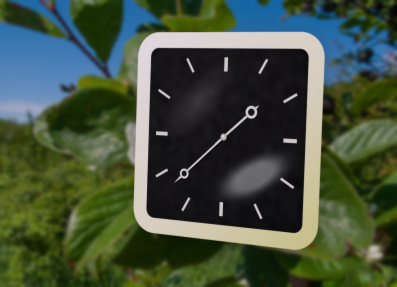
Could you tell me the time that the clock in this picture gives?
1:38
